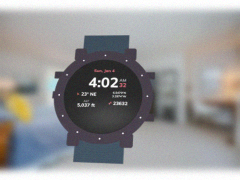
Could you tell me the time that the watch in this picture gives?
4:02
